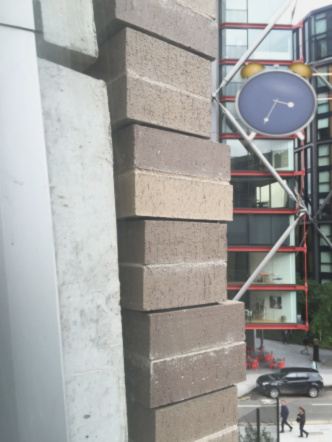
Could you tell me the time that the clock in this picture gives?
3:34
